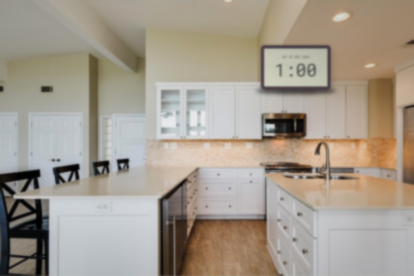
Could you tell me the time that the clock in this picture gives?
1:00
